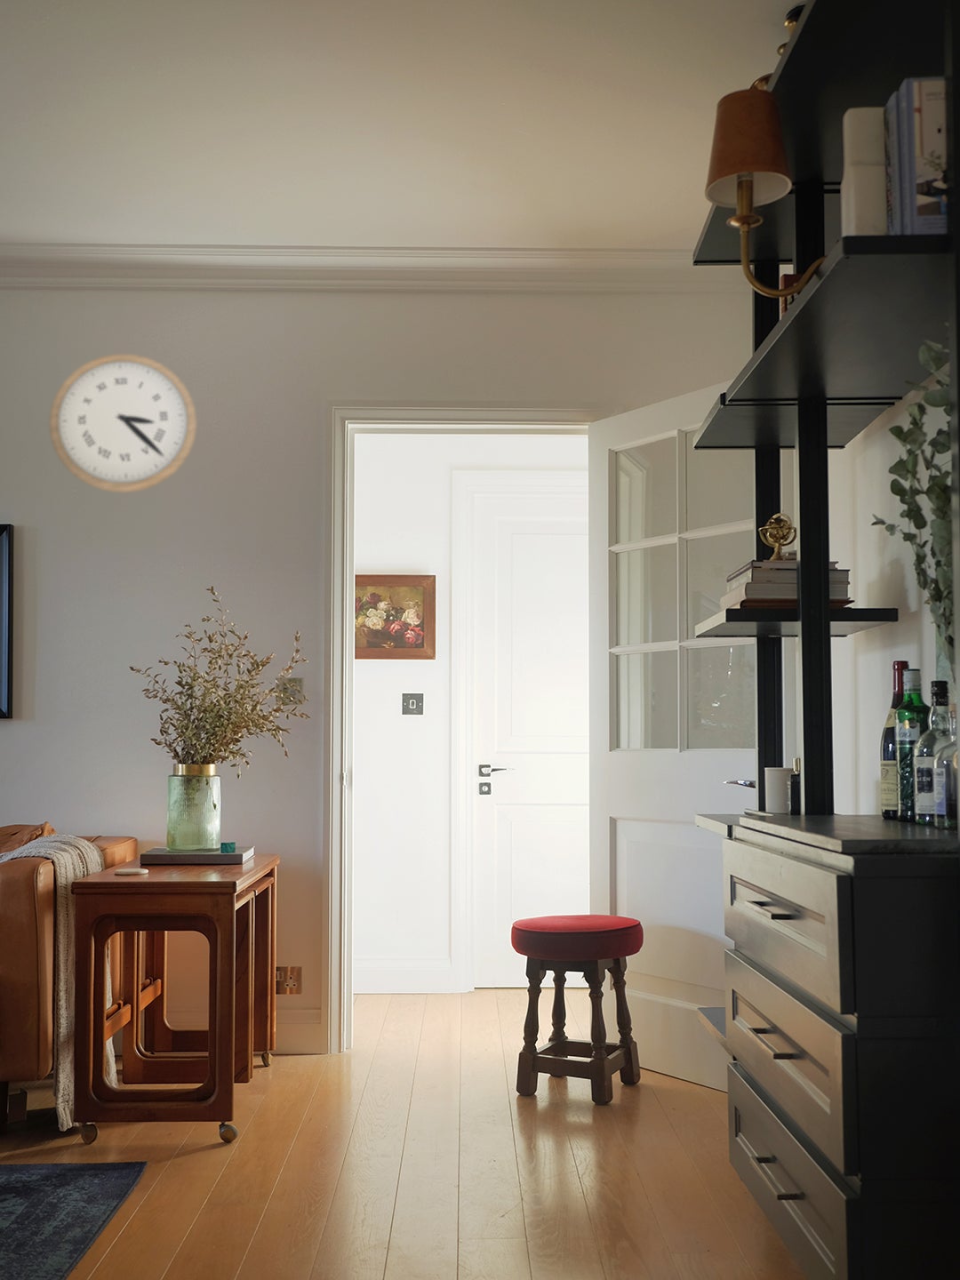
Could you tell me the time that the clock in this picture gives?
3:23
